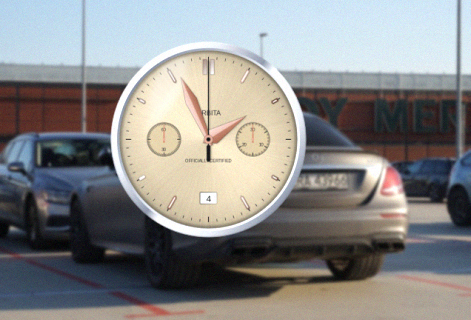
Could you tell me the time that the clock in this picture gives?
1:56
